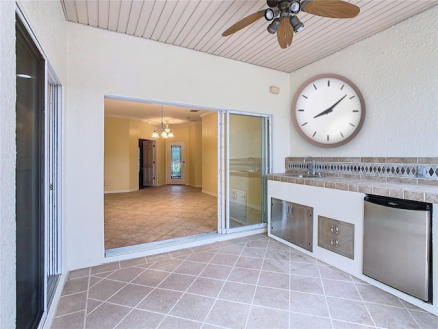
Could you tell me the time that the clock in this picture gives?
8:08
